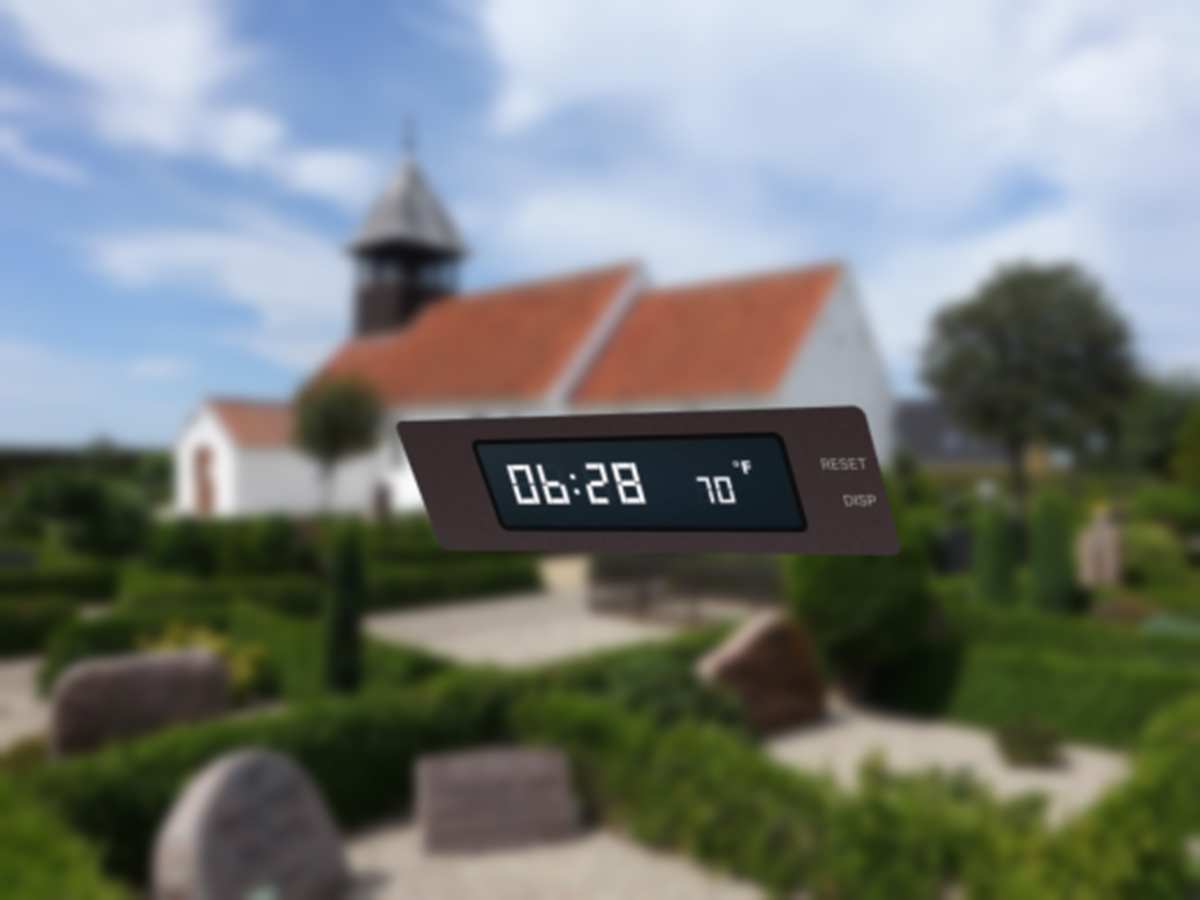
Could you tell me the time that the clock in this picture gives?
6:28
